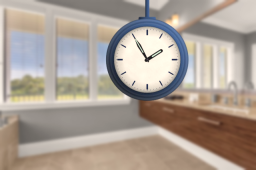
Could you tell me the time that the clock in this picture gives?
1:55
